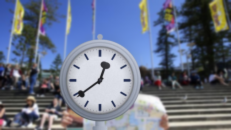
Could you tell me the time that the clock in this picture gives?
12:39
